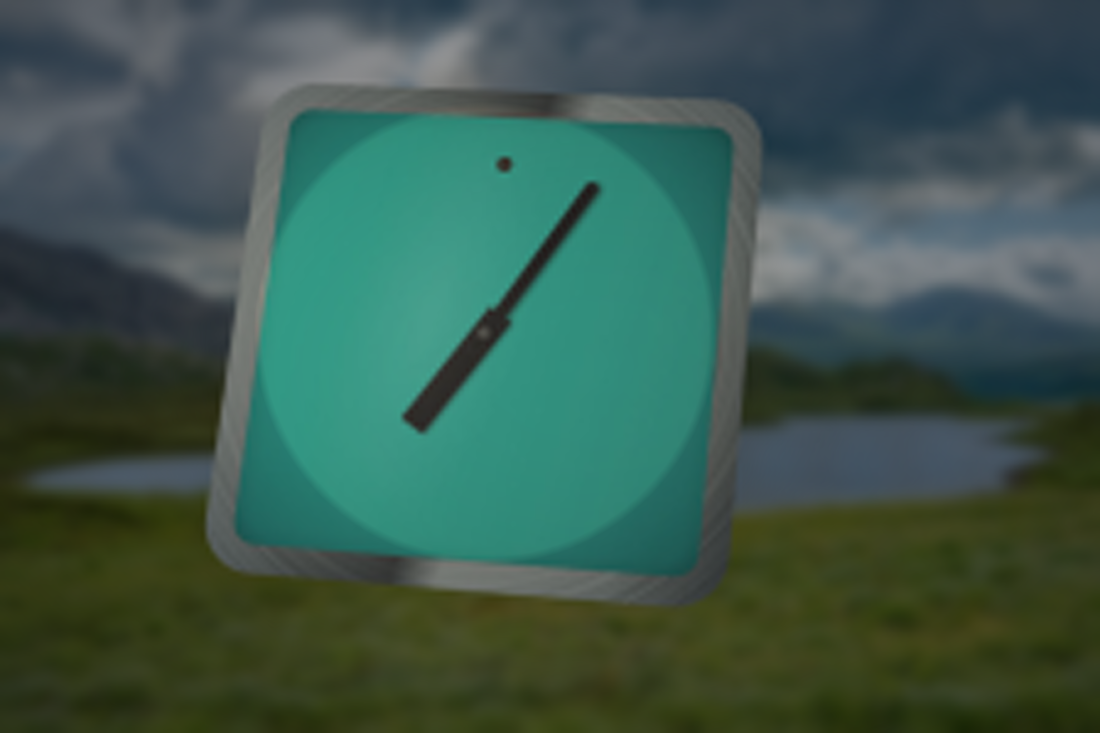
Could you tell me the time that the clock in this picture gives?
7:05
